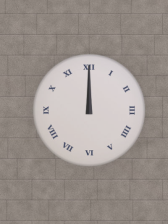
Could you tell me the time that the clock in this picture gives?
12:00
